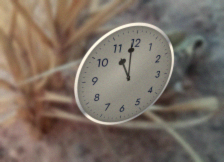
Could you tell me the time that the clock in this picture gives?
10:59
